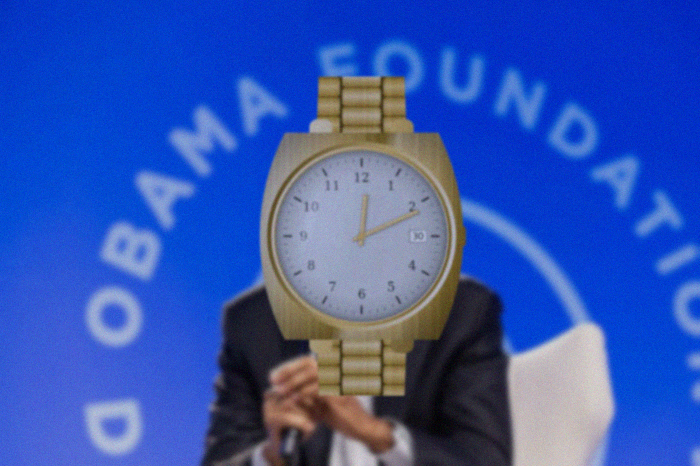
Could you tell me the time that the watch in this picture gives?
12:11
